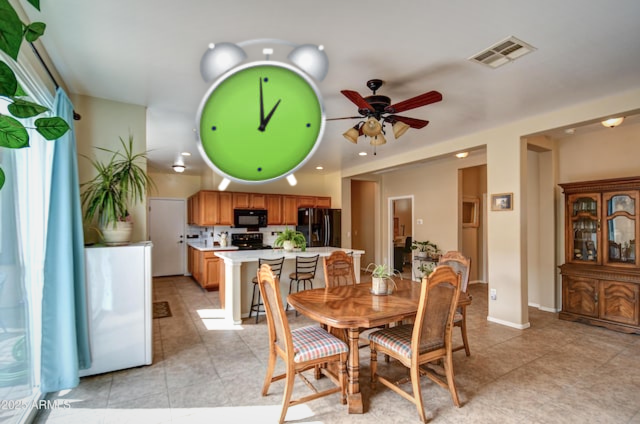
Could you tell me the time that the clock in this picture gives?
12:59
